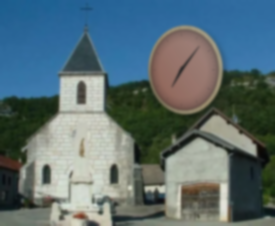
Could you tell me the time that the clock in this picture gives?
7:07
